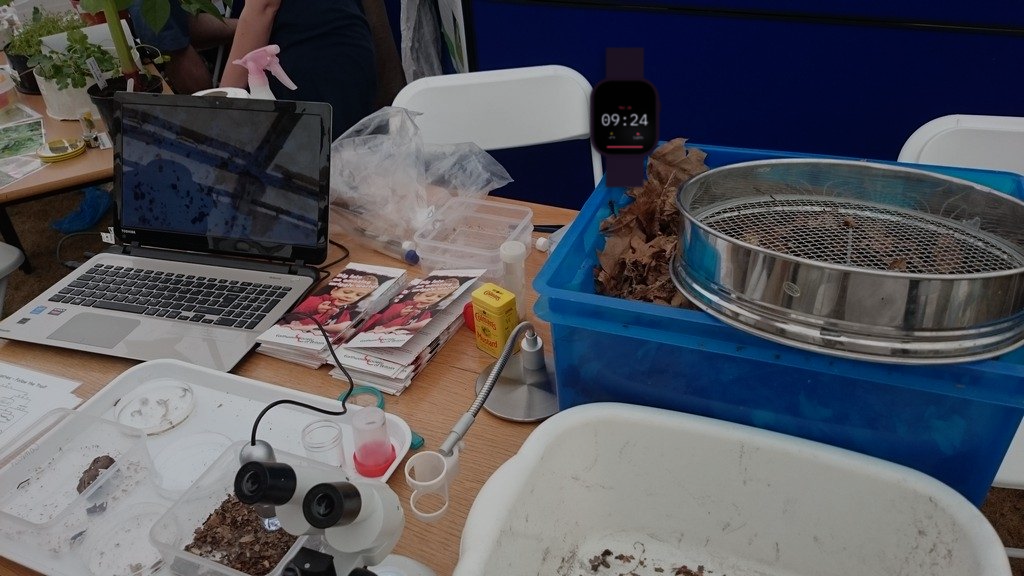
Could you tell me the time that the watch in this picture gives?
9:24
